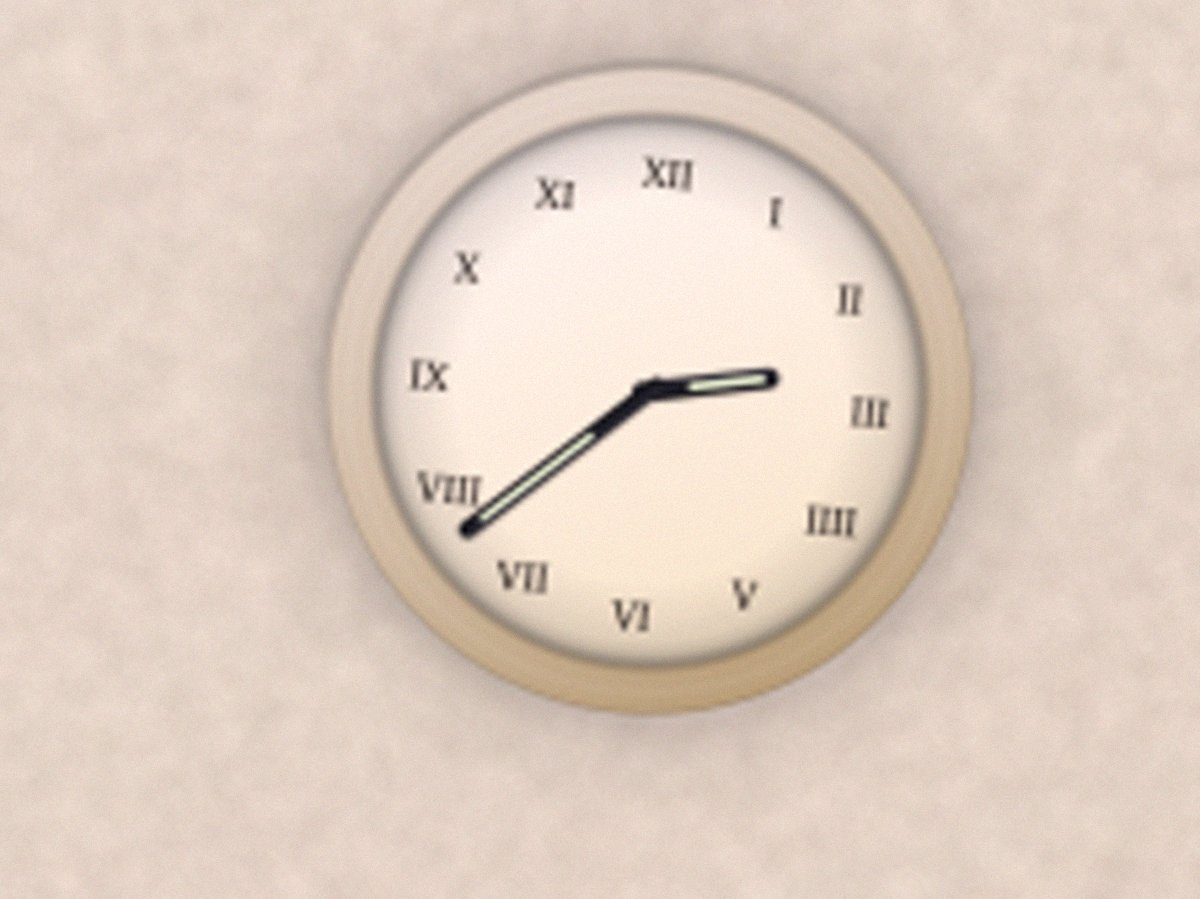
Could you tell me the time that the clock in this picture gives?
2:38
